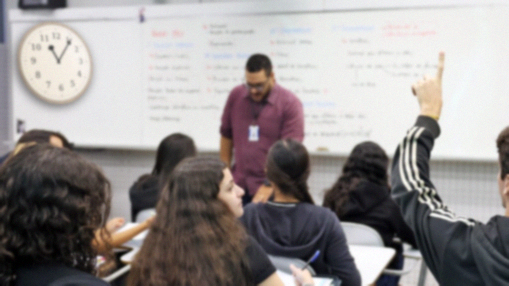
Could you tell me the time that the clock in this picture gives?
11:06
